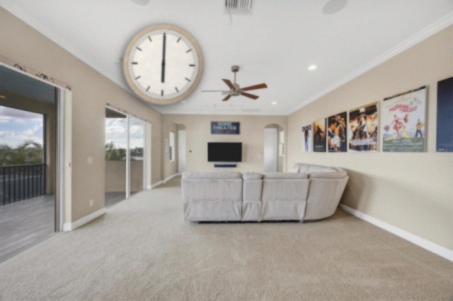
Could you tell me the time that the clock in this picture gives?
6:00
